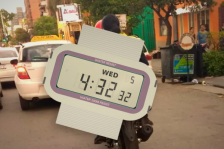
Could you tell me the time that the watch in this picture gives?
4:32:32
